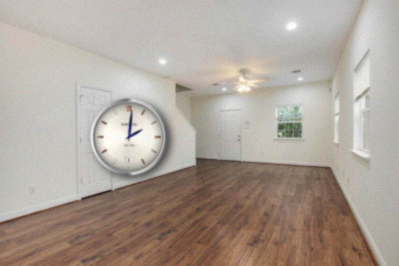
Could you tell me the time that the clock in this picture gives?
2:01
